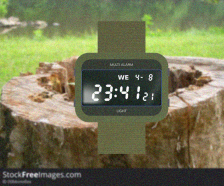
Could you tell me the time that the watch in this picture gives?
23:41:21
